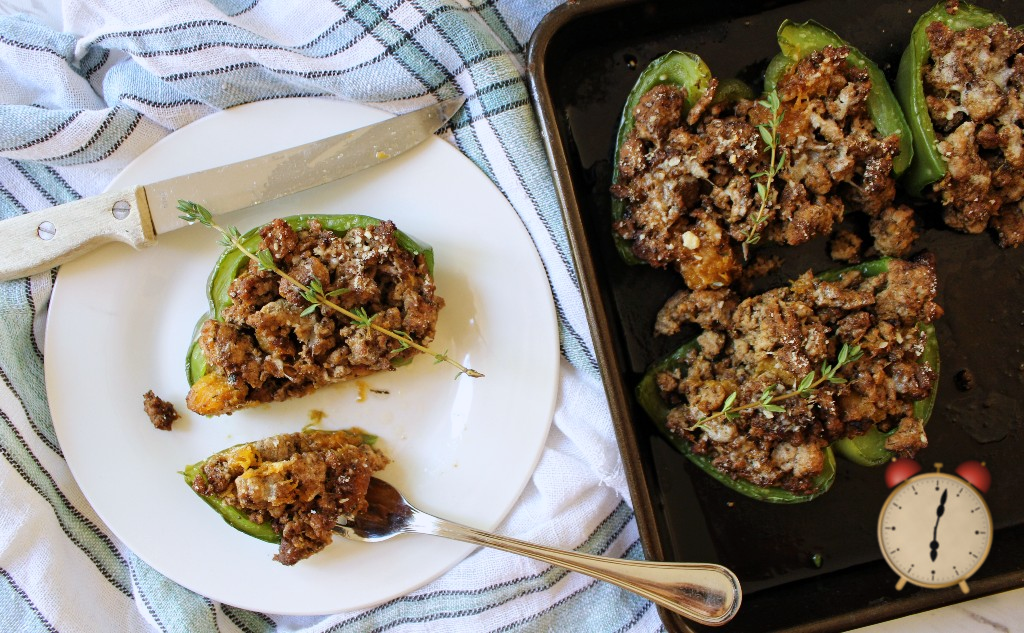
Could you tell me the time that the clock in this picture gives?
6:02
